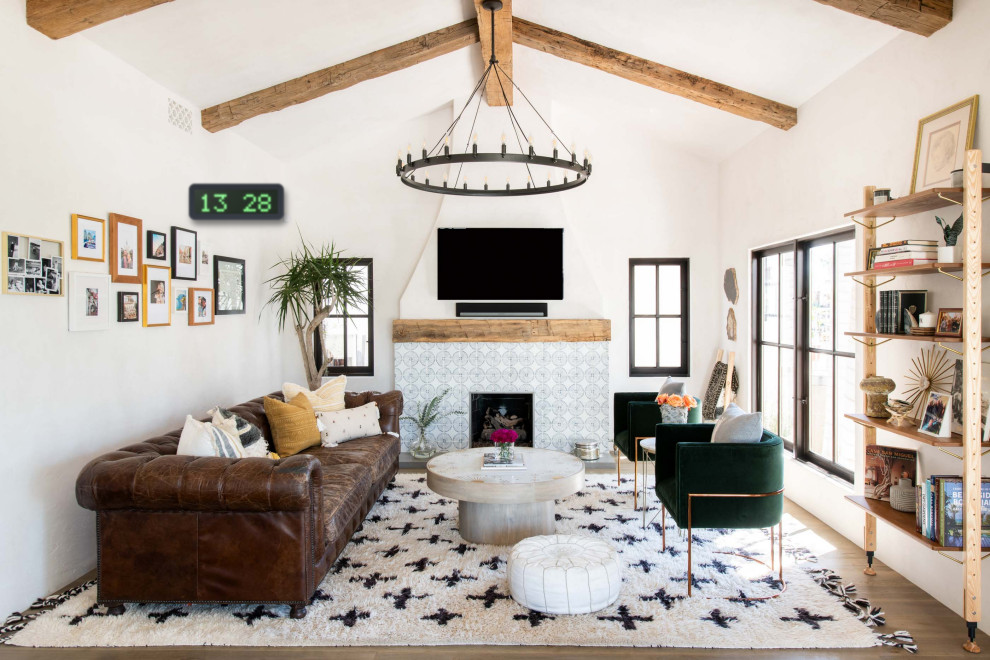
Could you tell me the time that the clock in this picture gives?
13:28
